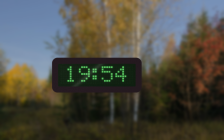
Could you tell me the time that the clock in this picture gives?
19:54
